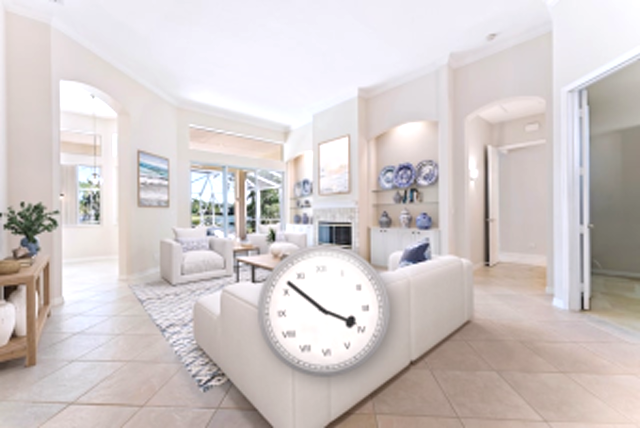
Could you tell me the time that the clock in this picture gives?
3:52
